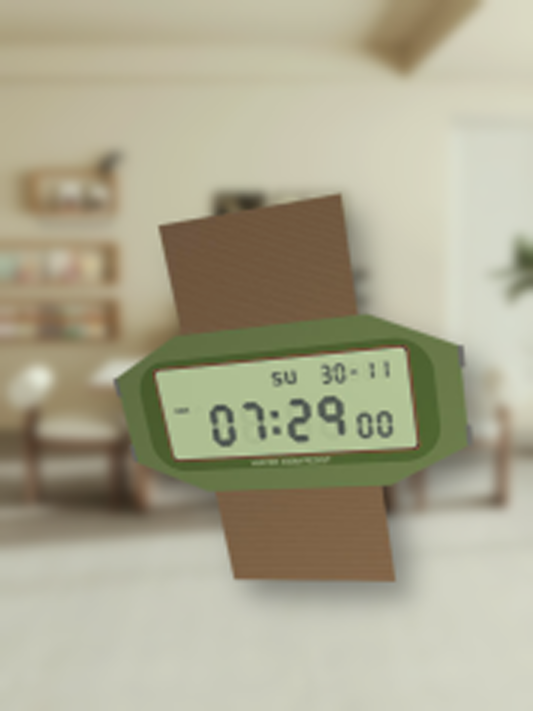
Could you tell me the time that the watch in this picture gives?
7:29:00
